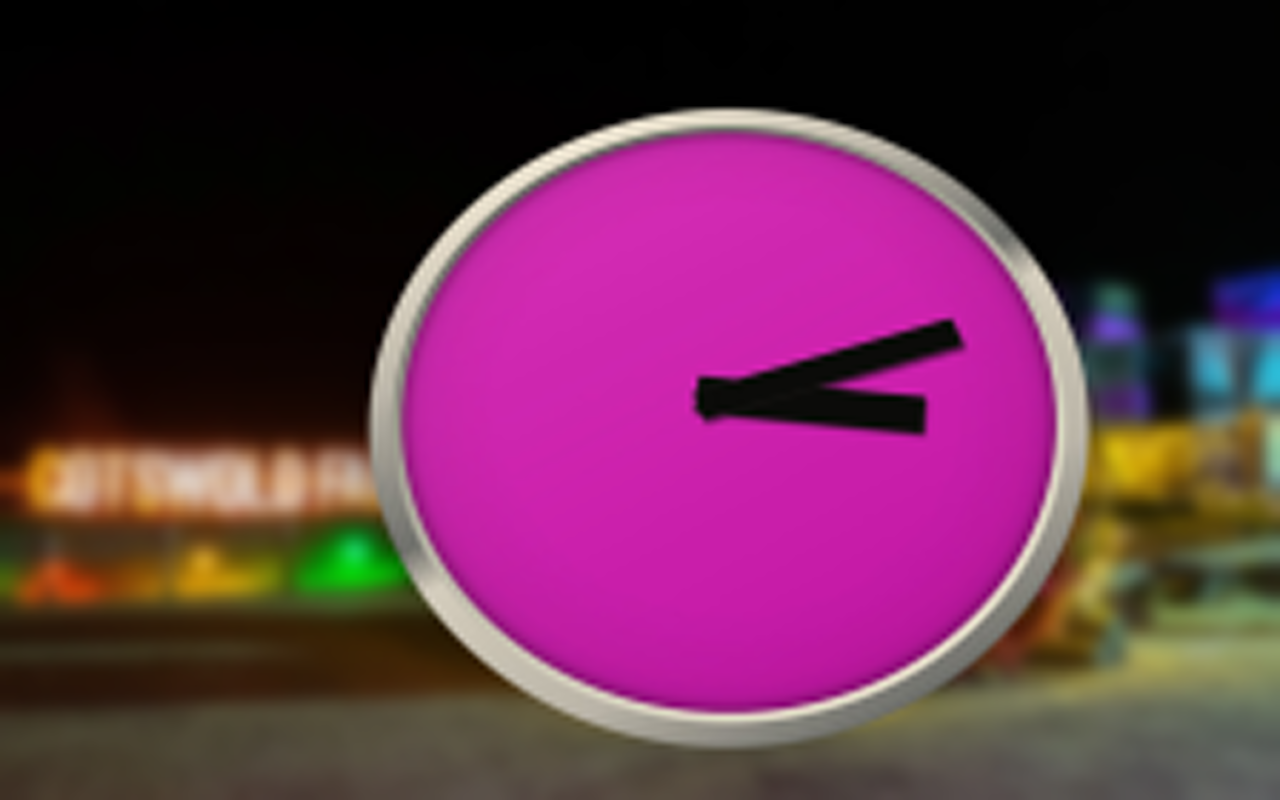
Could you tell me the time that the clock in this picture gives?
3:12
